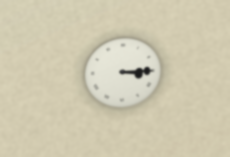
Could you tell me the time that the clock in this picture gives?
3:15
